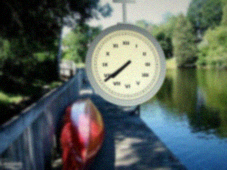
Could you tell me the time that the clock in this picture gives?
7:39
